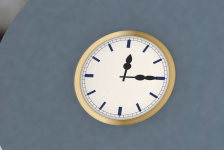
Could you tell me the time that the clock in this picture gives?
12:15
